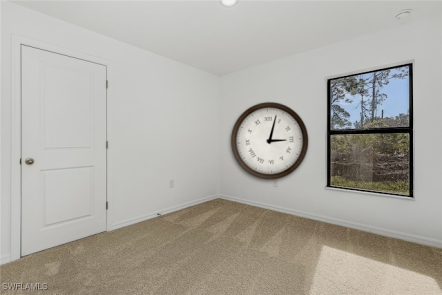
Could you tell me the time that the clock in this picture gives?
3:03
